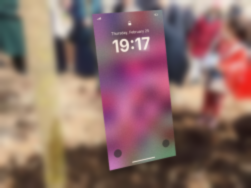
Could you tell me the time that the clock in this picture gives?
19:17
